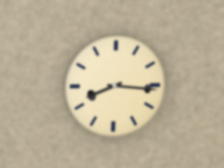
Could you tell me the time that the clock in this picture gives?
8:16
